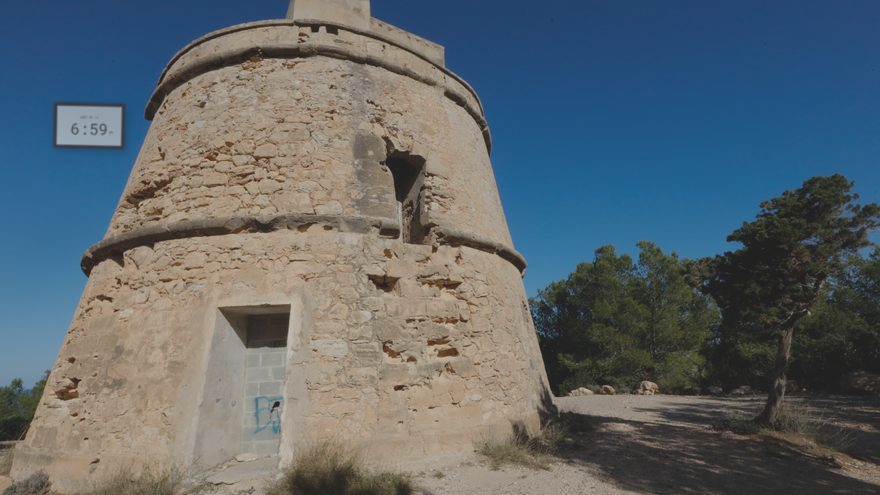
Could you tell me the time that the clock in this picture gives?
6:59
